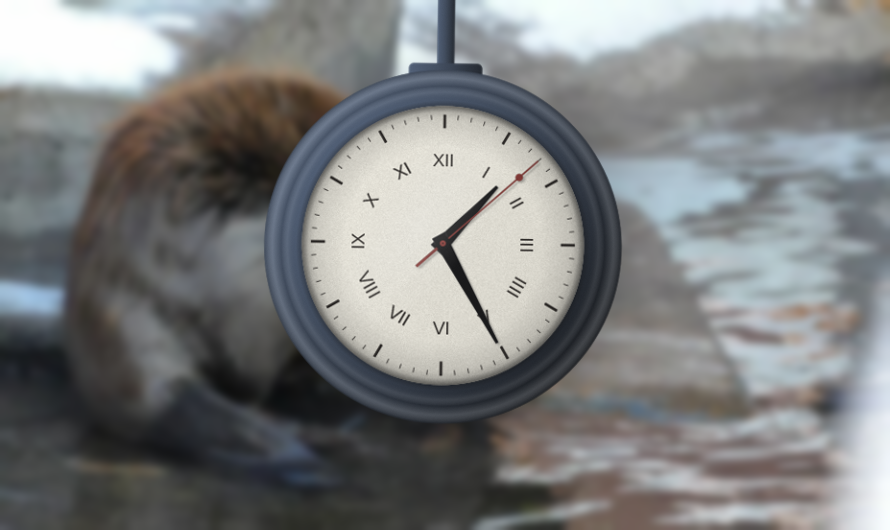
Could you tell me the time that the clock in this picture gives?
1:25:08
